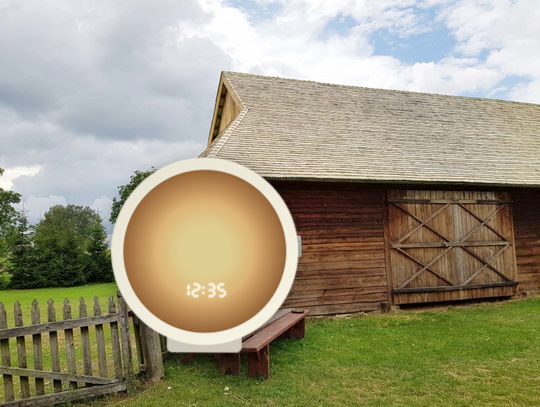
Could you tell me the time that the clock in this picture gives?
12:35
